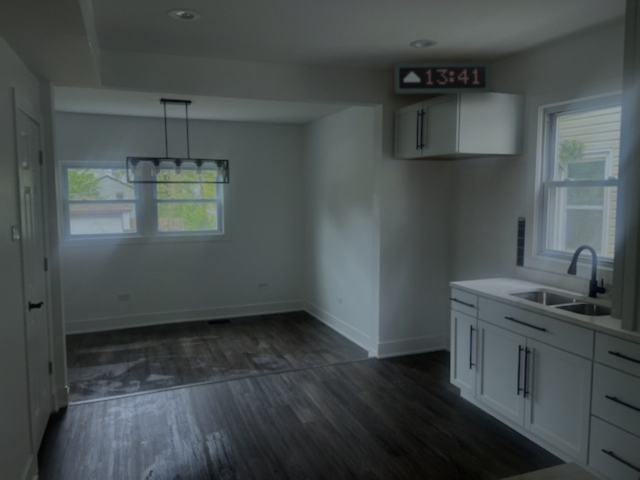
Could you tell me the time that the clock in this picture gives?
13:41
